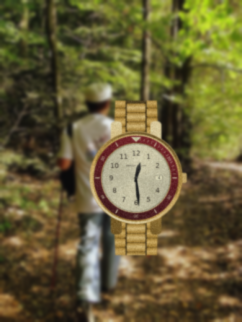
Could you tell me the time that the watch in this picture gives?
12:29
